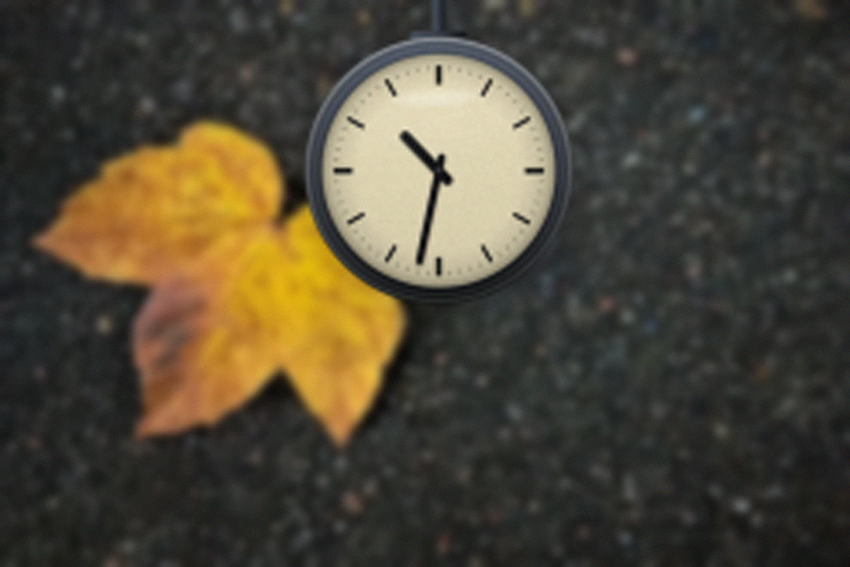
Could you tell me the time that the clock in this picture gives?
10:32
